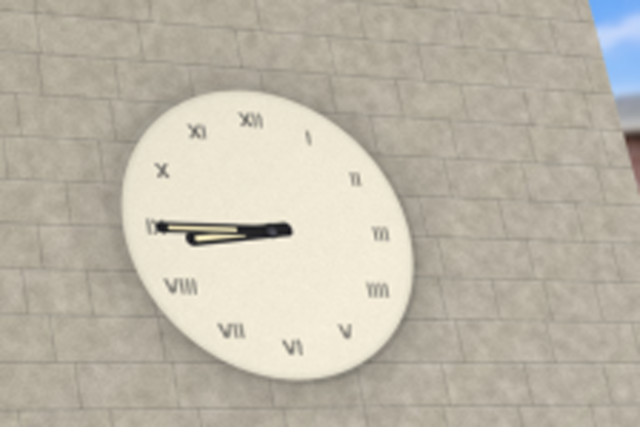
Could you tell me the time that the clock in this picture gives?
8:45
